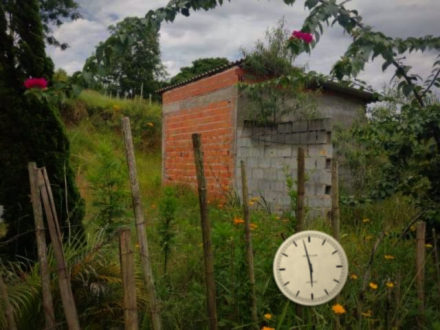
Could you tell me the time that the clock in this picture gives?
5:58
